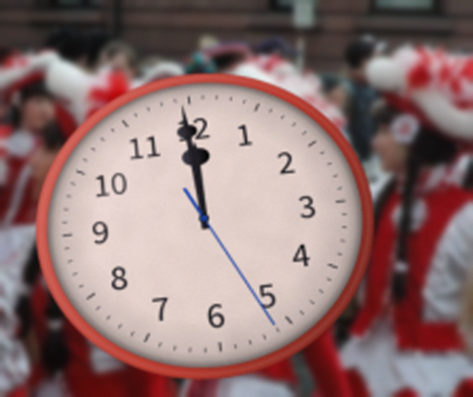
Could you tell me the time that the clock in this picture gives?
11:59:26
